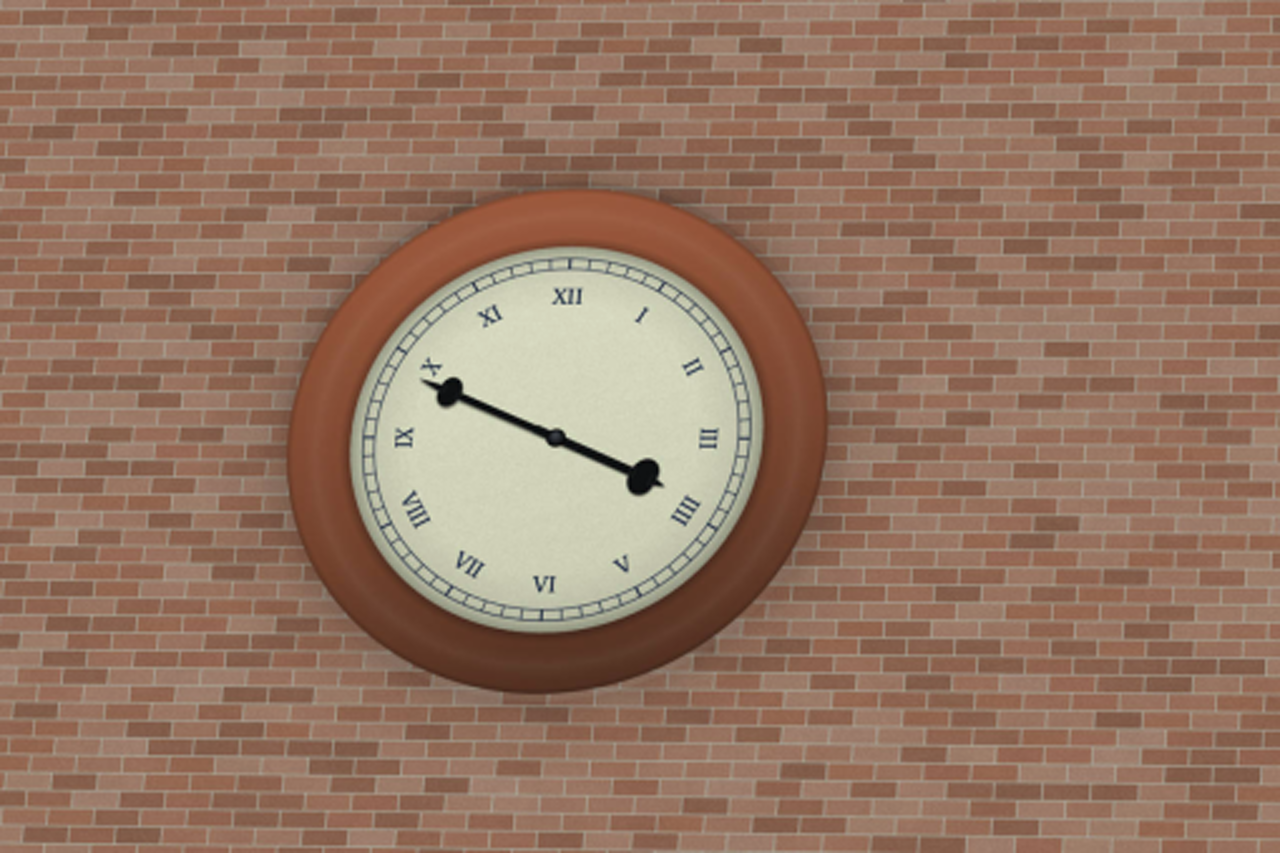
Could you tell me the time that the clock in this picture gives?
3:49
